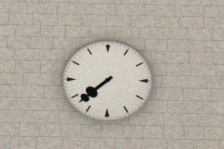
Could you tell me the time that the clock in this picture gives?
7:38
